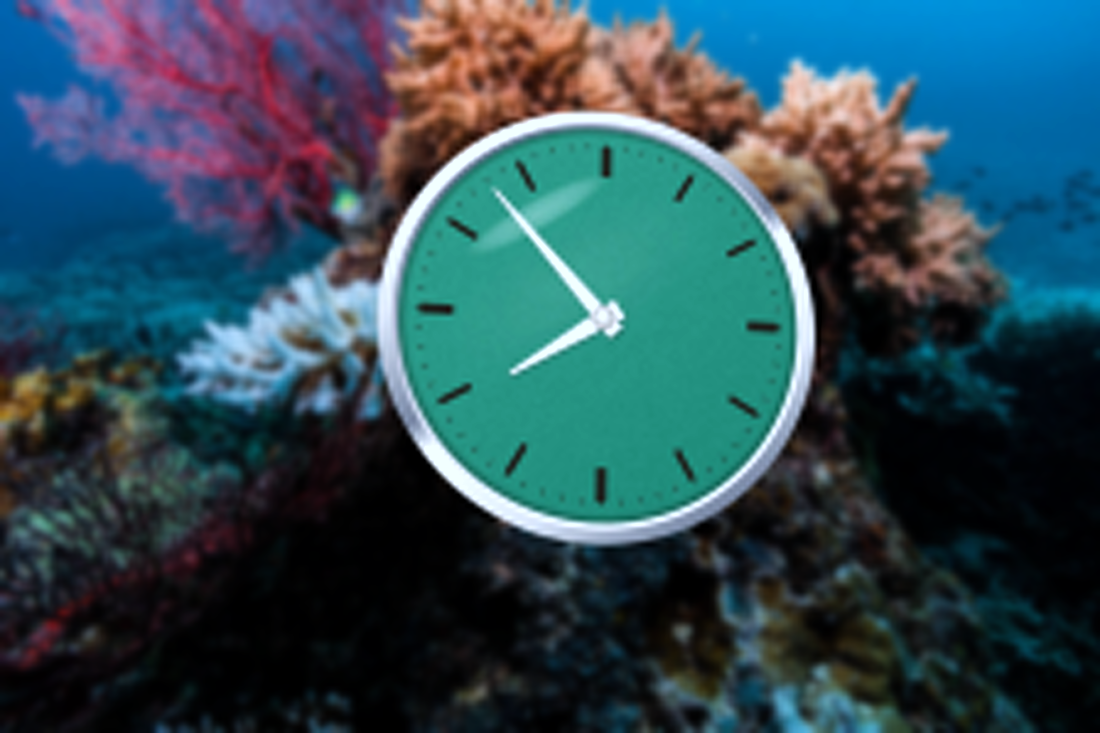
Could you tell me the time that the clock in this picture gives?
7:53
